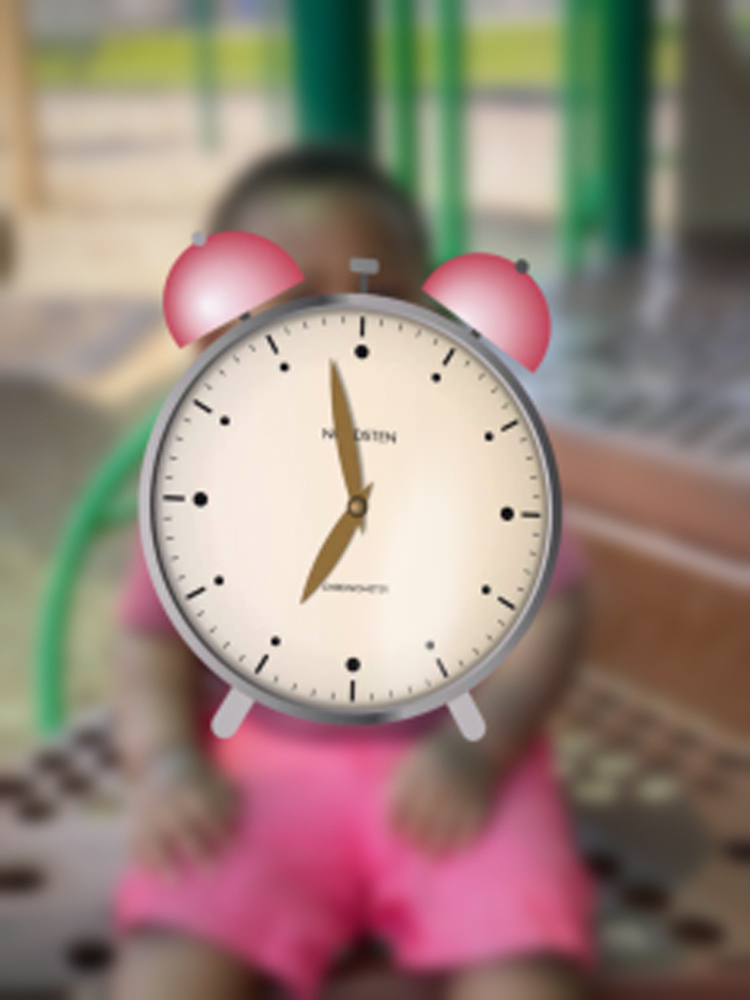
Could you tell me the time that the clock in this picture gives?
6:58
